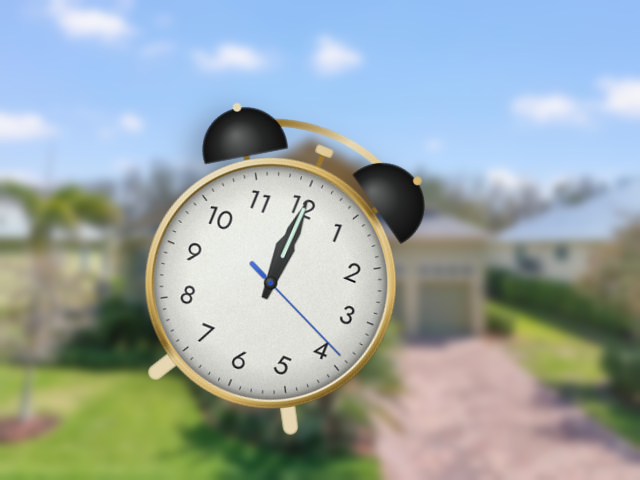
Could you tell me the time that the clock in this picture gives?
12:00:19
